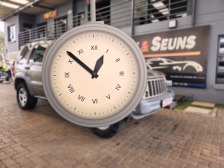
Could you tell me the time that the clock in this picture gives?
12:52
